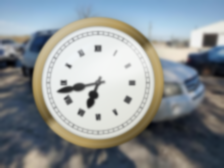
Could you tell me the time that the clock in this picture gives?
6:43
